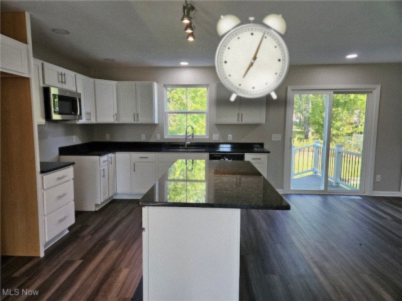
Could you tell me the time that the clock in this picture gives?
7:04
